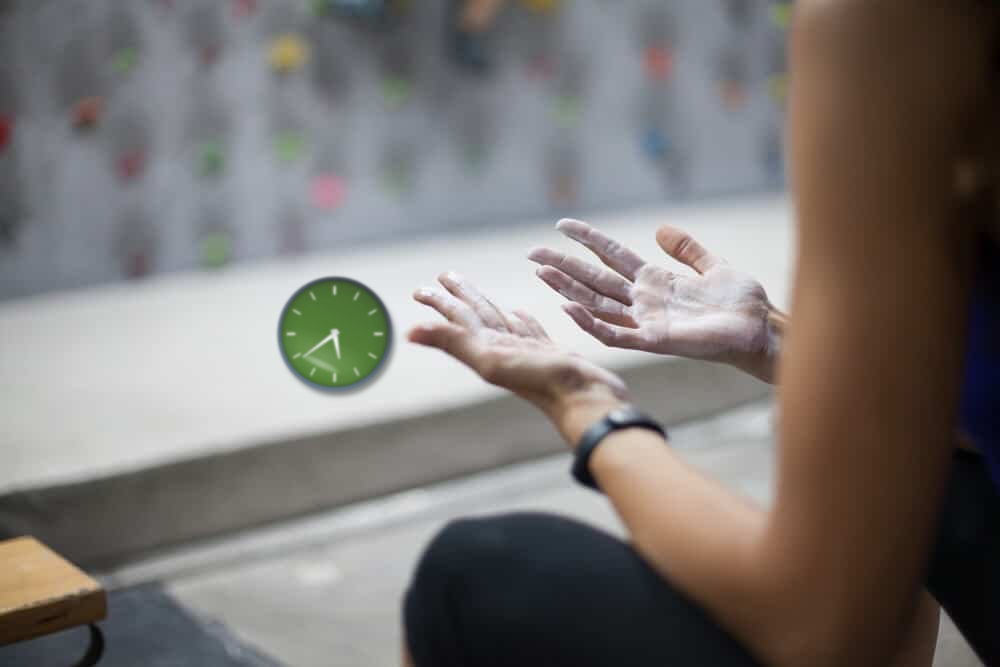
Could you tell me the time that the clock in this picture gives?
5:39
